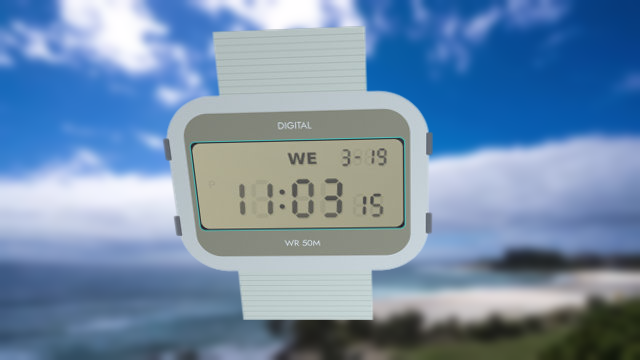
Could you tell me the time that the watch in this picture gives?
11:03:15
